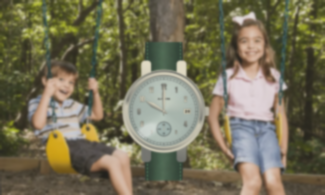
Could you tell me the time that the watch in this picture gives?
10:00
